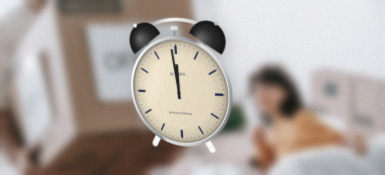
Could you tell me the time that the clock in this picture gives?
11:59
